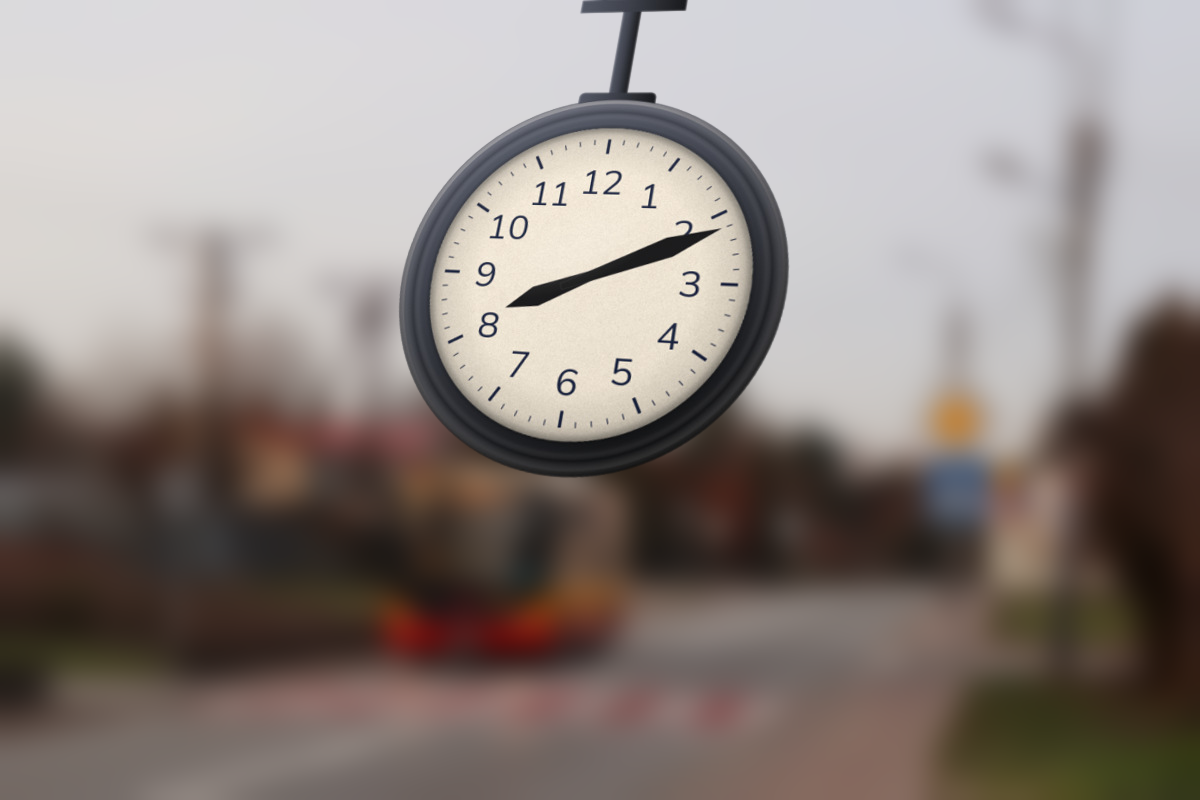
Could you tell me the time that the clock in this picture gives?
8:11
